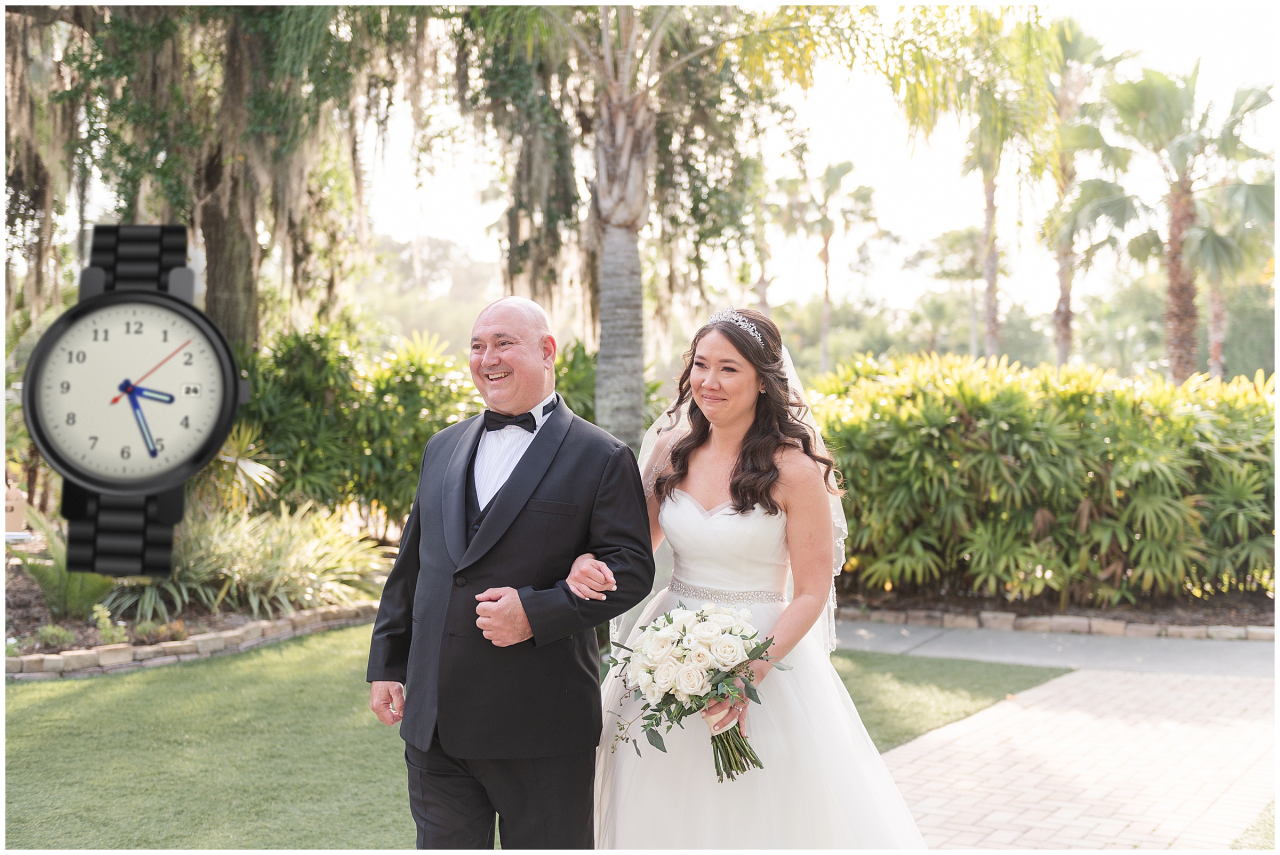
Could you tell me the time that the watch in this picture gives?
3:26:08
